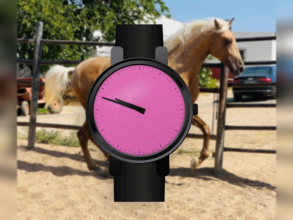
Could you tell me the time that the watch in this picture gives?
9:48
